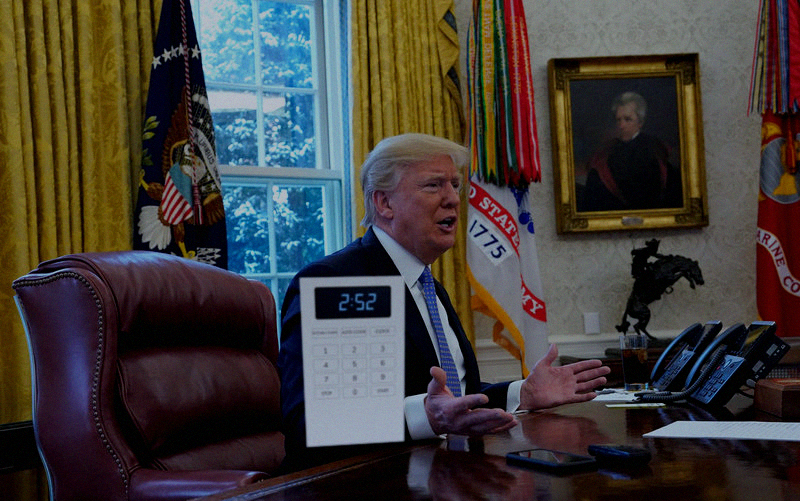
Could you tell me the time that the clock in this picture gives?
2:52
